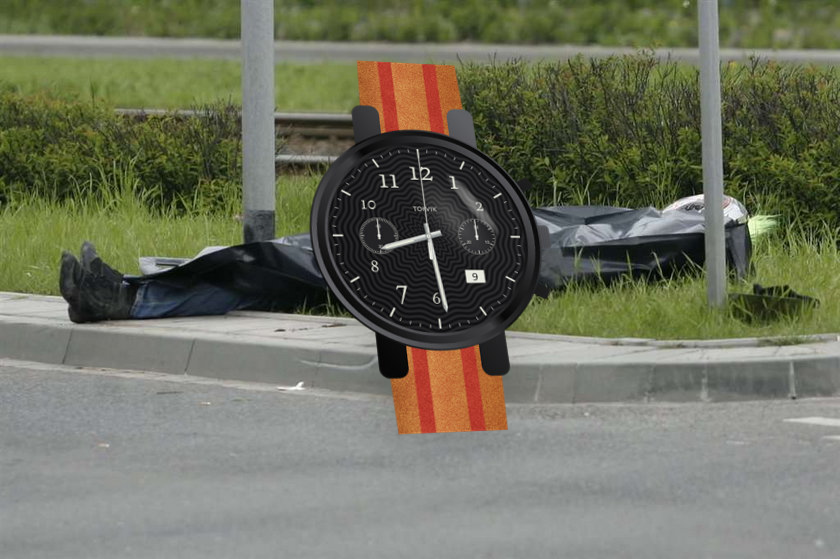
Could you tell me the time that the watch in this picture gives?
8:29
